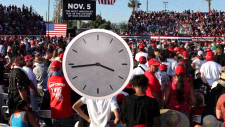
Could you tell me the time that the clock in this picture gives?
3:44
